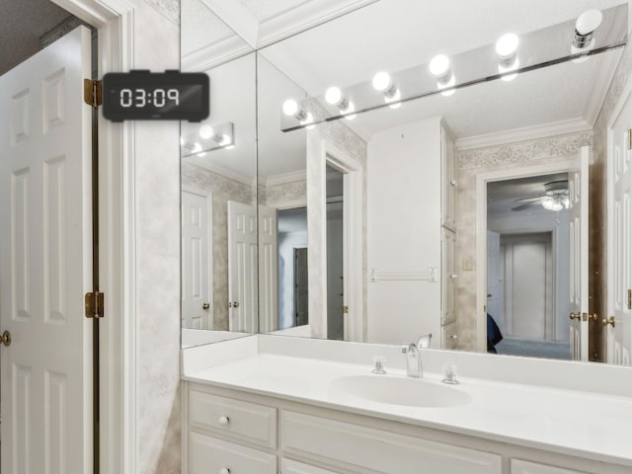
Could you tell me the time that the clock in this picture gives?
3:09
